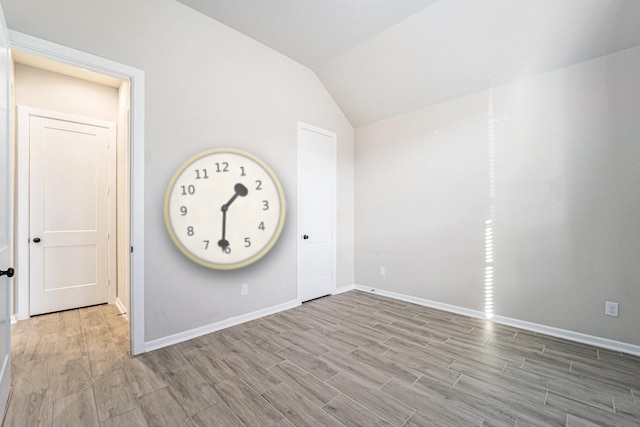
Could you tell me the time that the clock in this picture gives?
1:31
